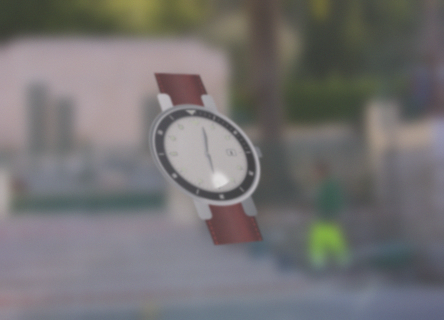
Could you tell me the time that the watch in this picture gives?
6:02
